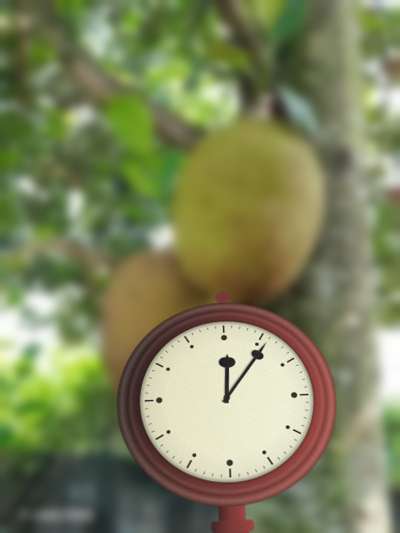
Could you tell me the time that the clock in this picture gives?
12:06
